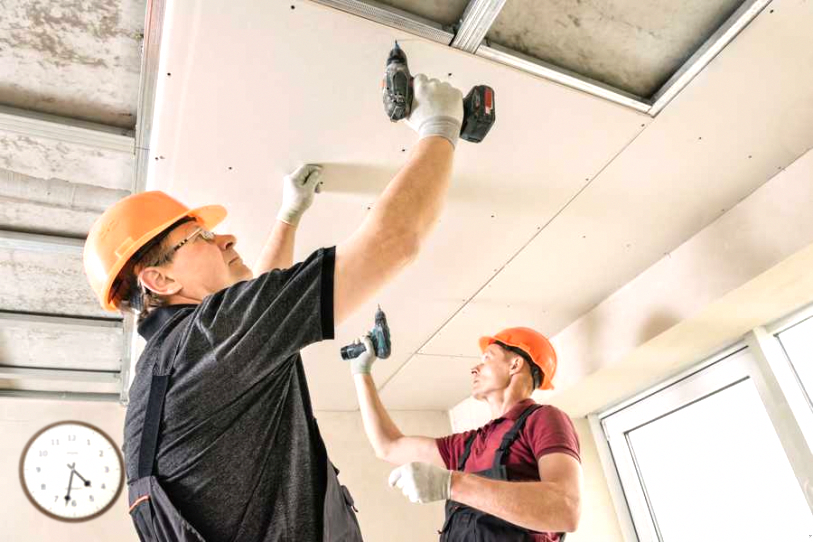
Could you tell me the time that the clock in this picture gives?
4:32
